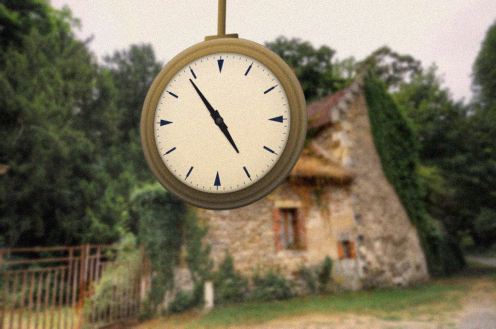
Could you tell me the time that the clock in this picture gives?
4:54
